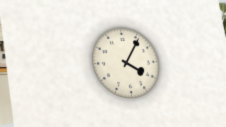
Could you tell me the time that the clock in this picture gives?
4:06
